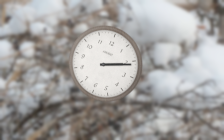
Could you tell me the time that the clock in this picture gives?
2:11
